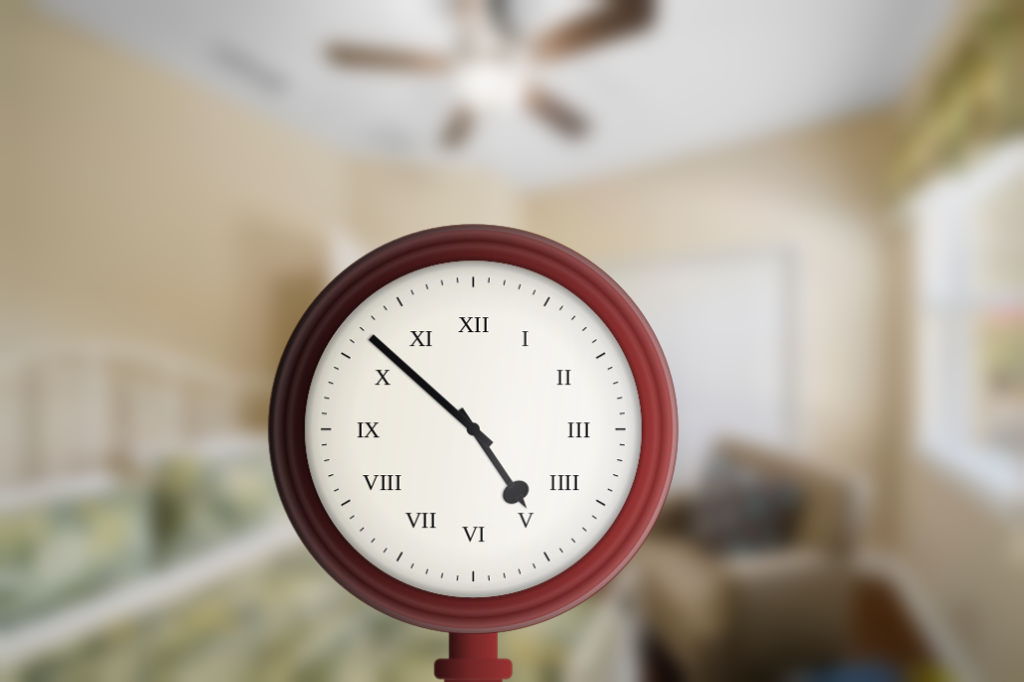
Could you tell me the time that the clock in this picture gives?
4:52
